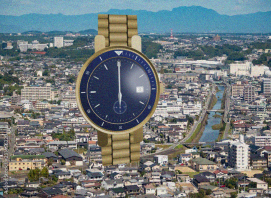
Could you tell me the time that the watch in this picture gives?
6:00
